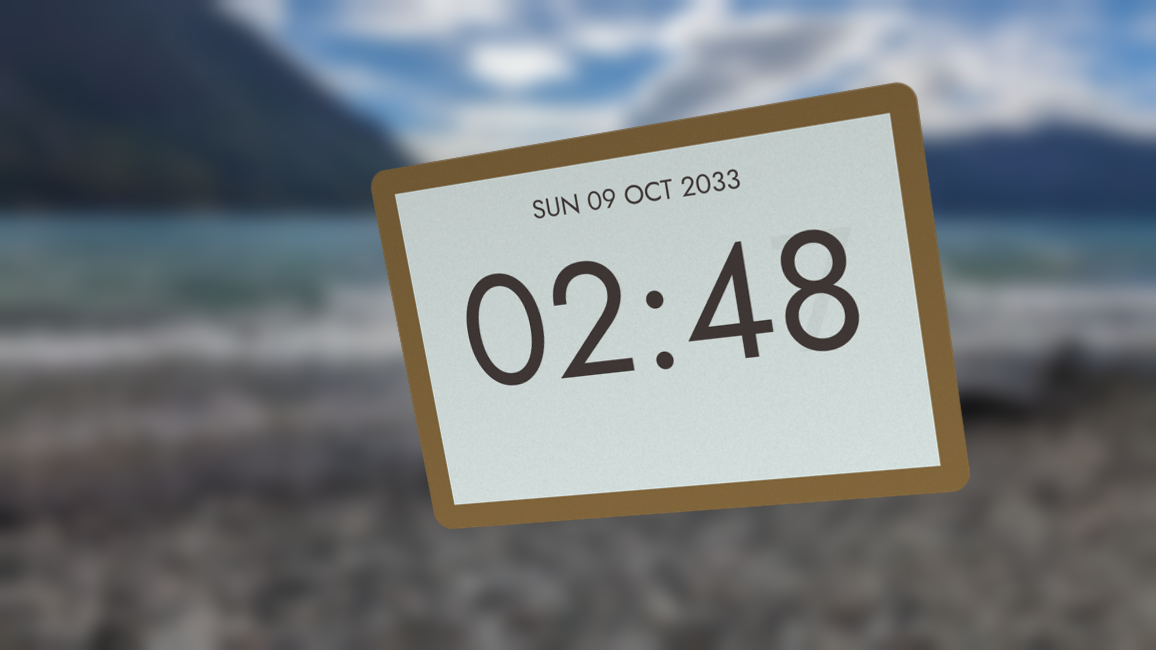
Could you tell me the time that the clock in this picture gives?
2:48
